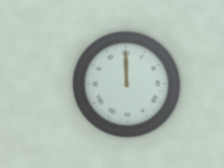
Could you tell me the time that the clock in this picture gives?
12:00
